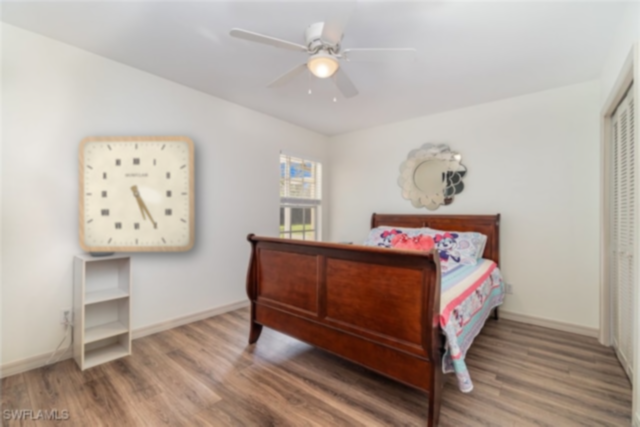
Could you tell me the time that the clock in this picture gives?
5:25
